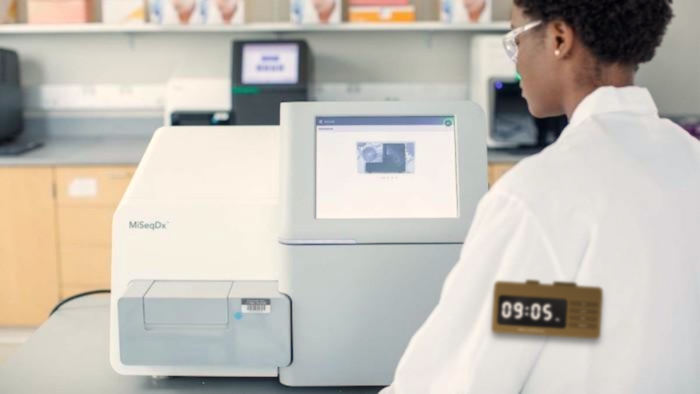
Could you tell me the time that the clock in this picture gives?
9:05
